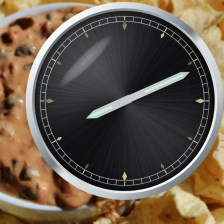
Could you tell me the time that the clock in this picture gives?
8:11
